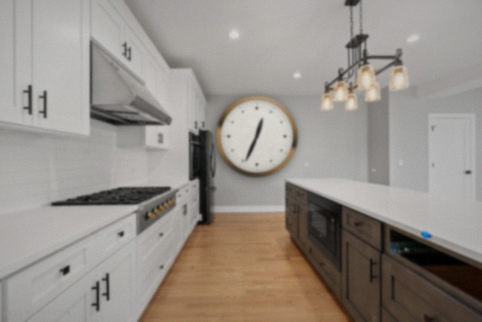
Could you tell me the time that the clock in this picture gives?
12:34
